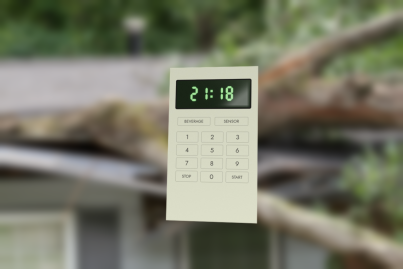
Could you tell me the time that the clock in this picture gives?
21:18
